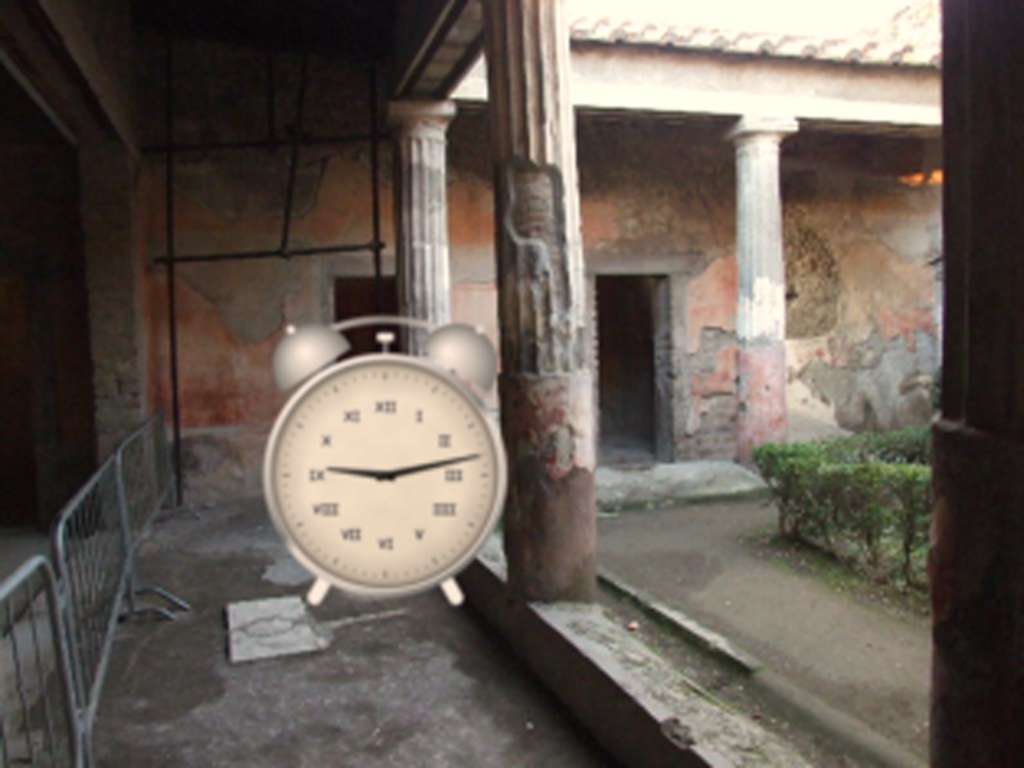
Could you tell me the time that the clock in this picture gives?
9:13
